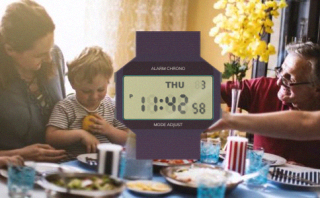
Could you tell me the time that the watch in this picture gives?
11:42:58
